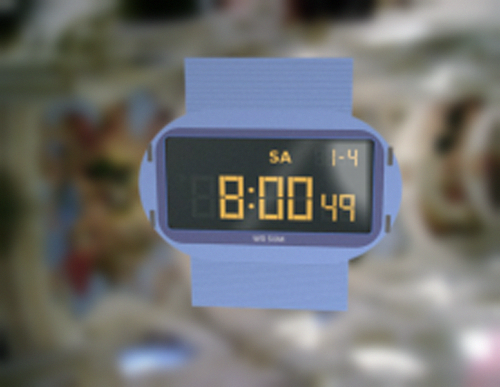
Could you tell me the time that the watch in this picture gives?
8:00:49
